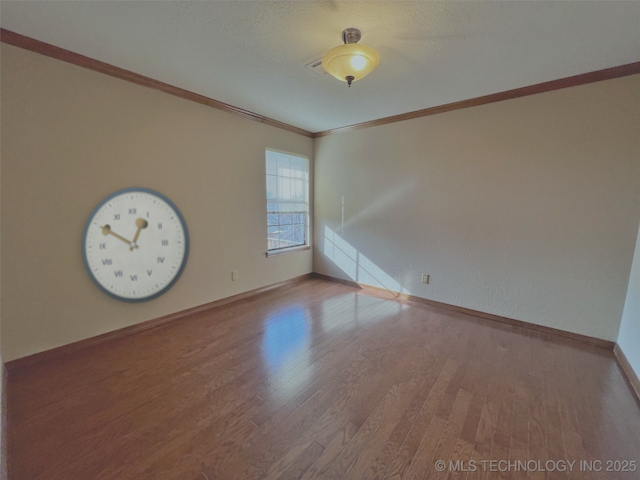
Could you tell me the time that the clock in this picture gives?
12:50
